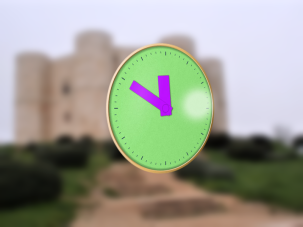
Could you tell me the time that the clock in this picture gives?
11:50
